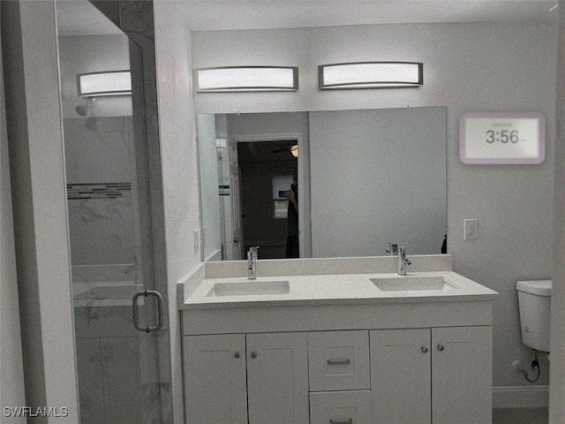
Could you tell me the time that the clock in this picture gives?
3:56
